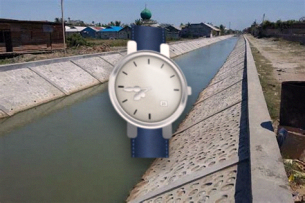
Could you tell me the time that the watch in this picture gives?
7:44
